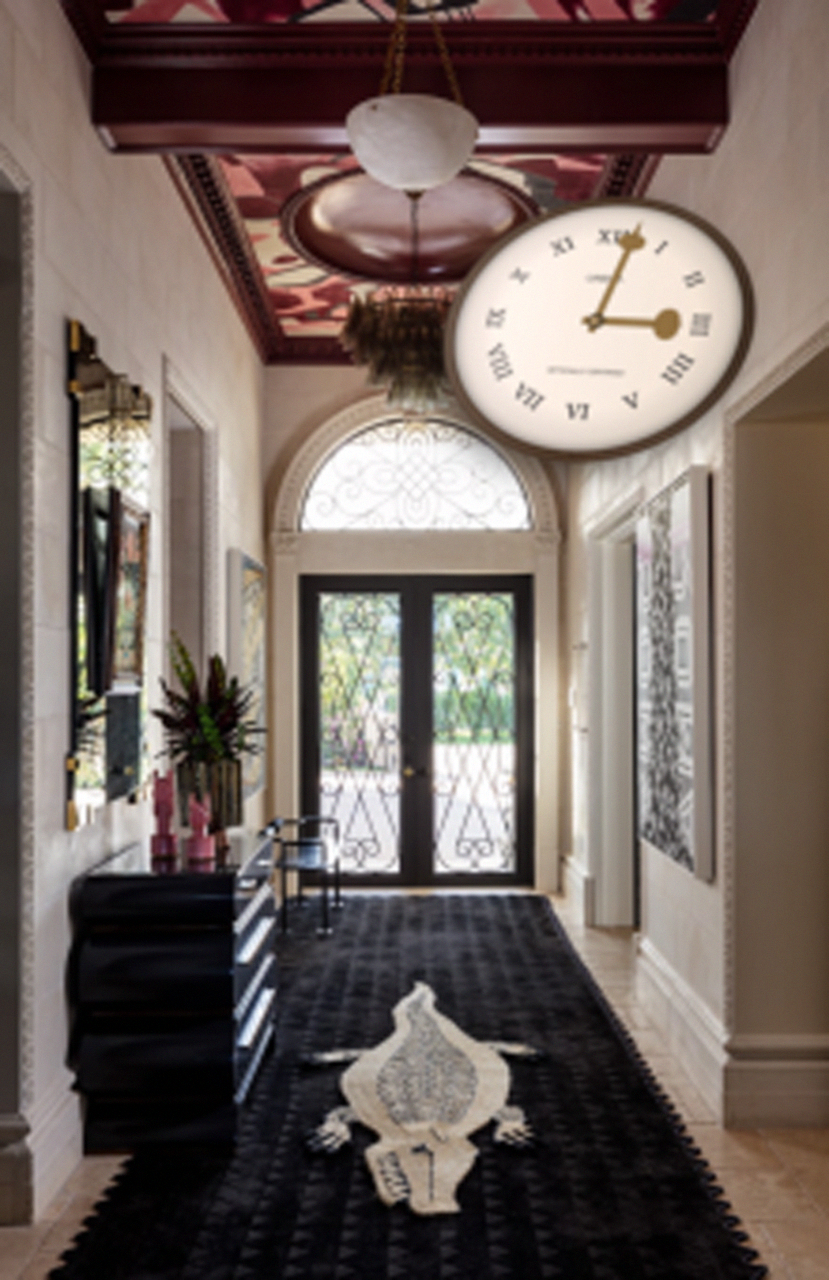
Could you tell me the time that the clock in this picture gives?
3:02
